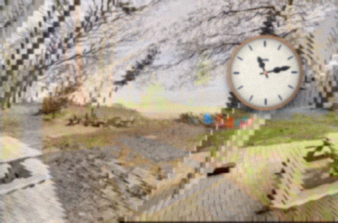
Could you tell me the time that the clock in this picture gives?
11:13
